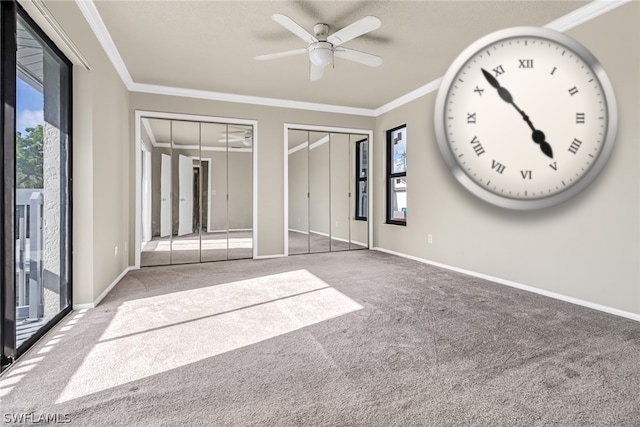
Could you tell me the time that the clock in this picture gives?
4:53
